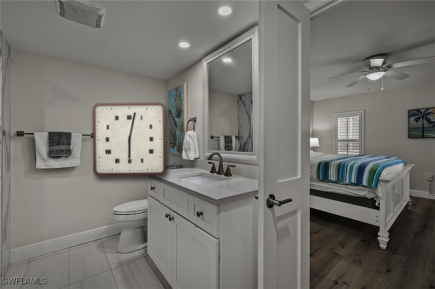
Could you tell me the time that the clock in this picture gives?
6:02
